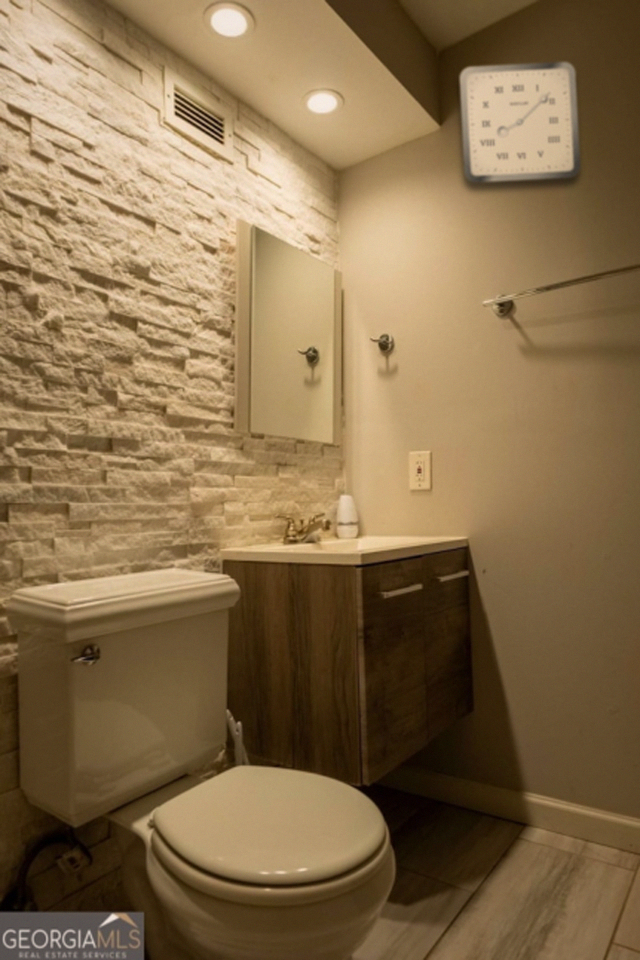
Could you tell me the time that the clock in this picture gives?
8:08
